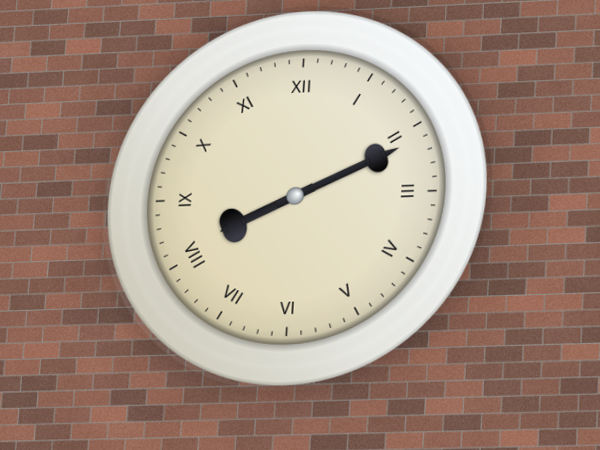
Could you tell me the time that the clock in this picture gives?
8:11
